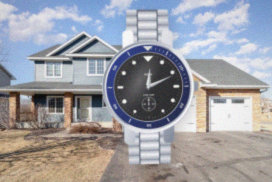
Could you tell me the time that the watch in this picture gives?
12:11
